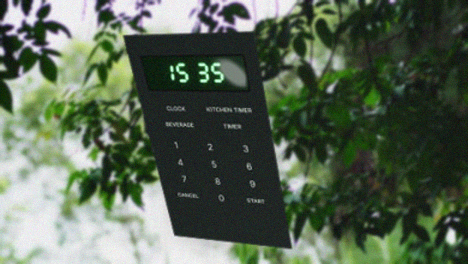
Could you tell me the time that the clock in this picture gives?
15:35
